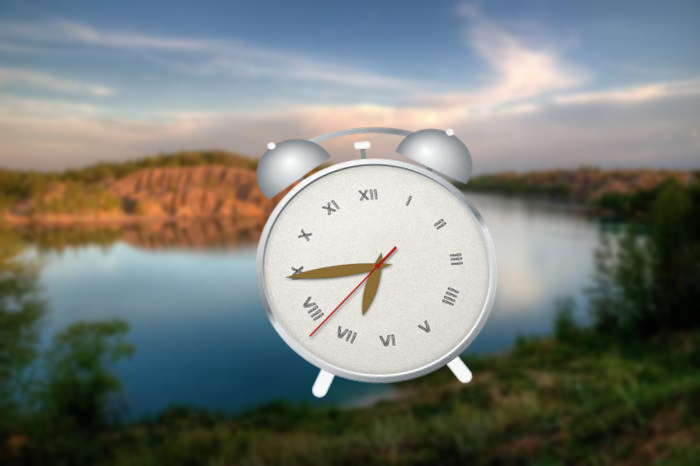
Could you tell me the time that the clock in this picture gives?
6:44:38
